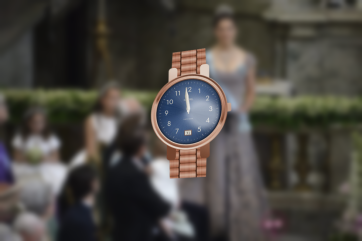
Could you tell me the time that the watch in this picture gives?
11:59
